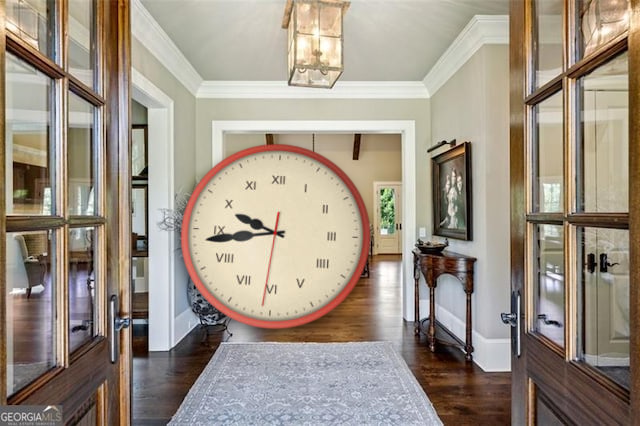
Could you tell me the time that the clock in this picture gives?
9:43:31
